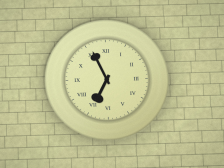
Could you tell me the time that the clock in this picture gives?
6:56
